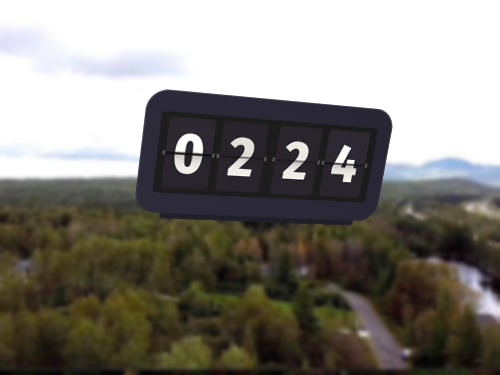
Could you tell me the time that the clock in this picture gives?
2:24
